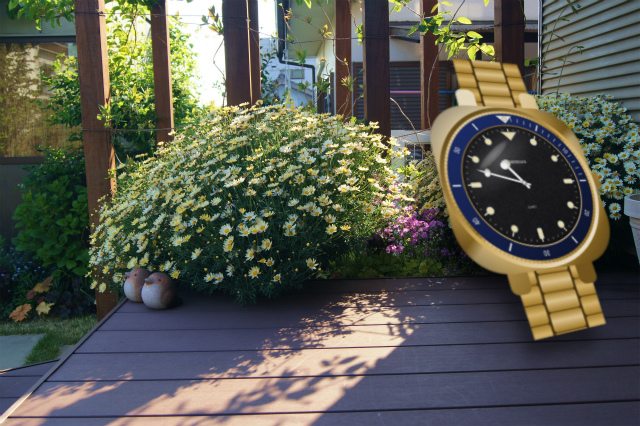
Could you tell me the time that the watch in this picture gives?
10:48
